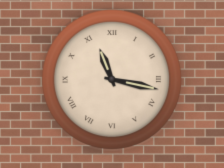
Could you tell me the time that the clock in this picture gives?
11:17
